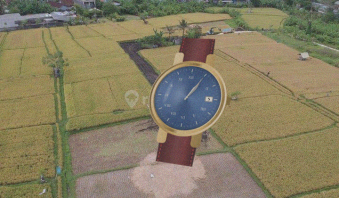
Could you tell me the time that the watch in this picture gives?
1:05
